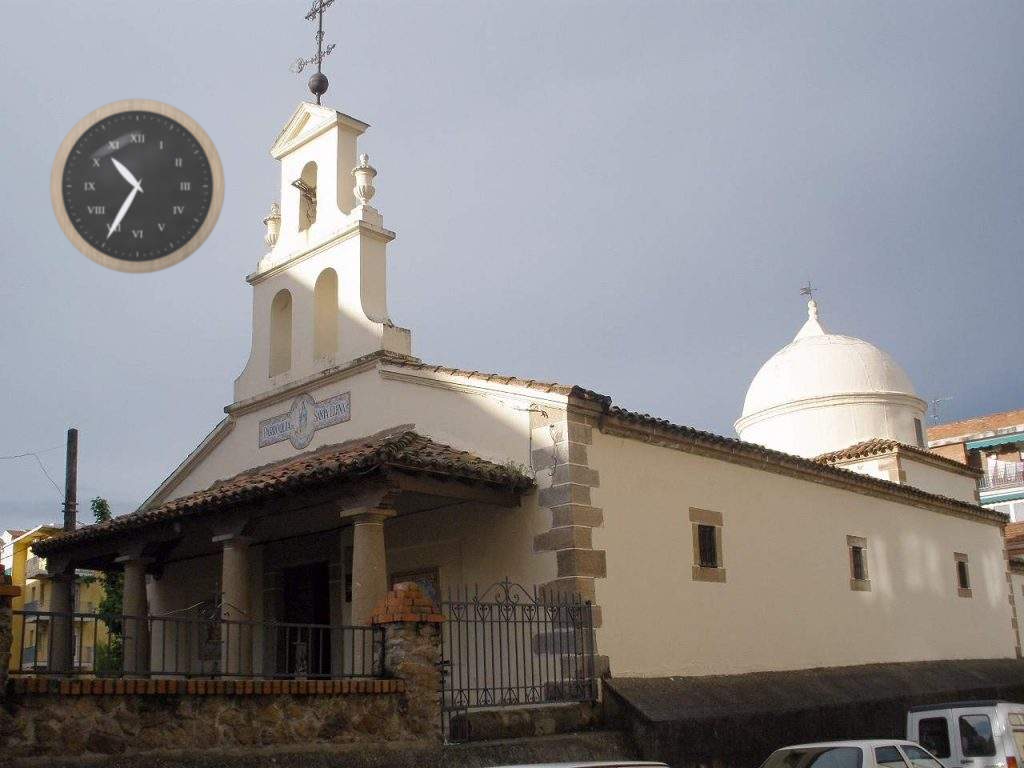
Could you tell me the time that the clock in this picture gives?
10:35
